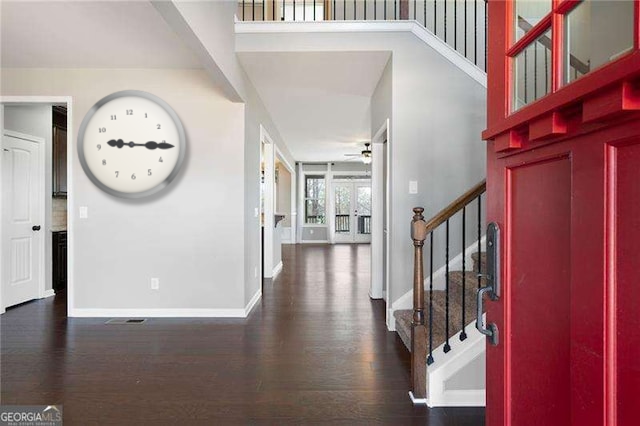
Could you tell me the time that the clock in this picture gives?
9:16
